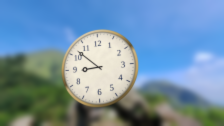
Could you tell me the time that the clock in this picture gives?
8:52
